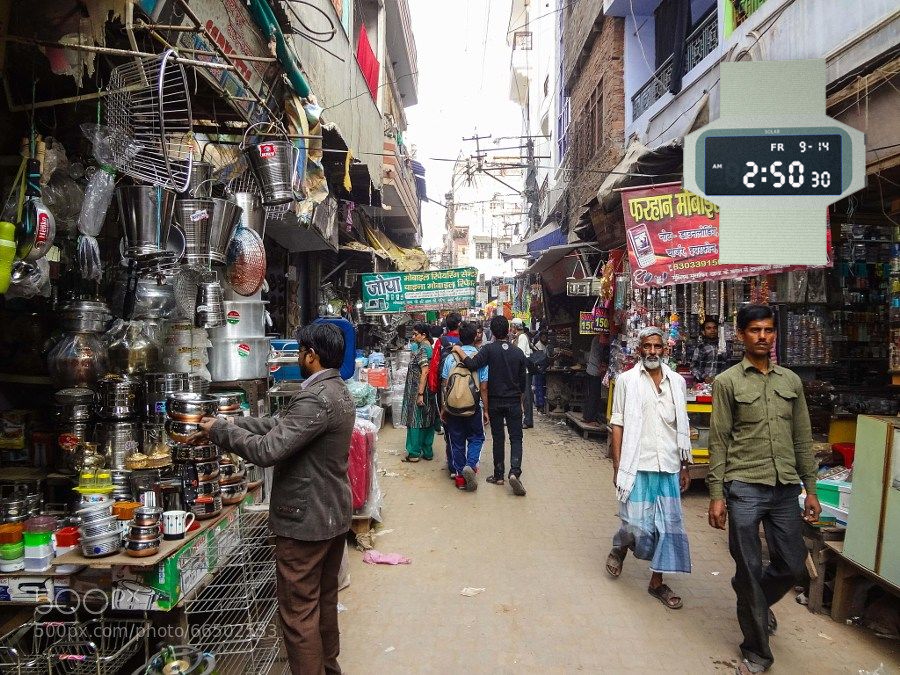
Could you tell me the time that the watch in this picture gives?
2:50:30
